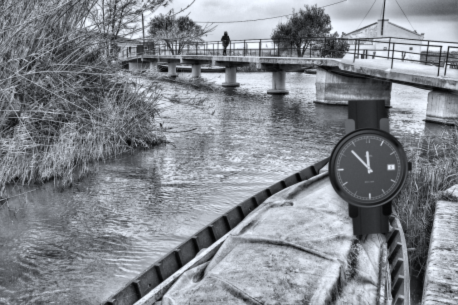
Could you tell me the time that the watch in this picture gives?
11:53
